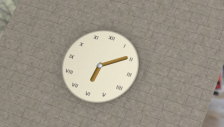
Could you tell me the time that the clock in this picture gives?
6:09
